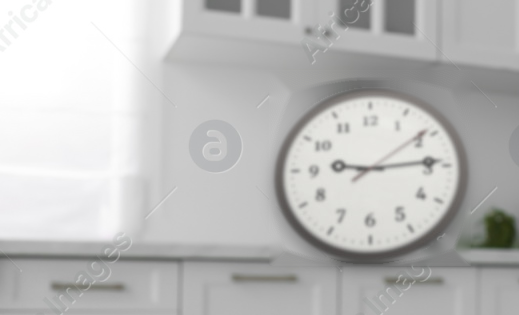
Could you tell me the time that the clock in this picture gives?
9:14:09
